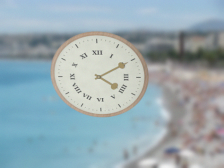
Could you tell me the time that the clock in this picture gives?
4:10
